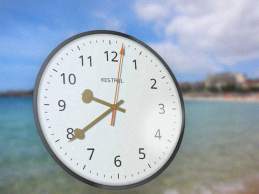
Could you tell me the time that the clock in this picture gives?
9:39:02
